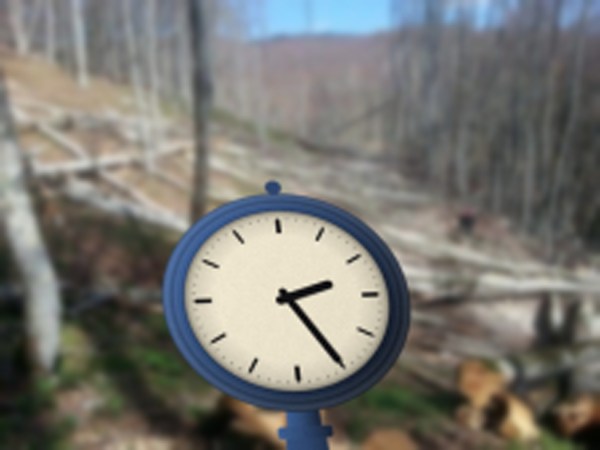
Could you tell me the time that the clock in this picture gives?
2:25
